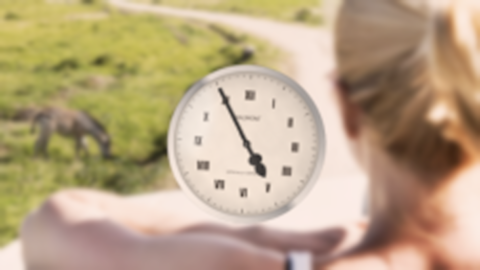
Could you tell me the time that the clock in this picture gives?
4:55
